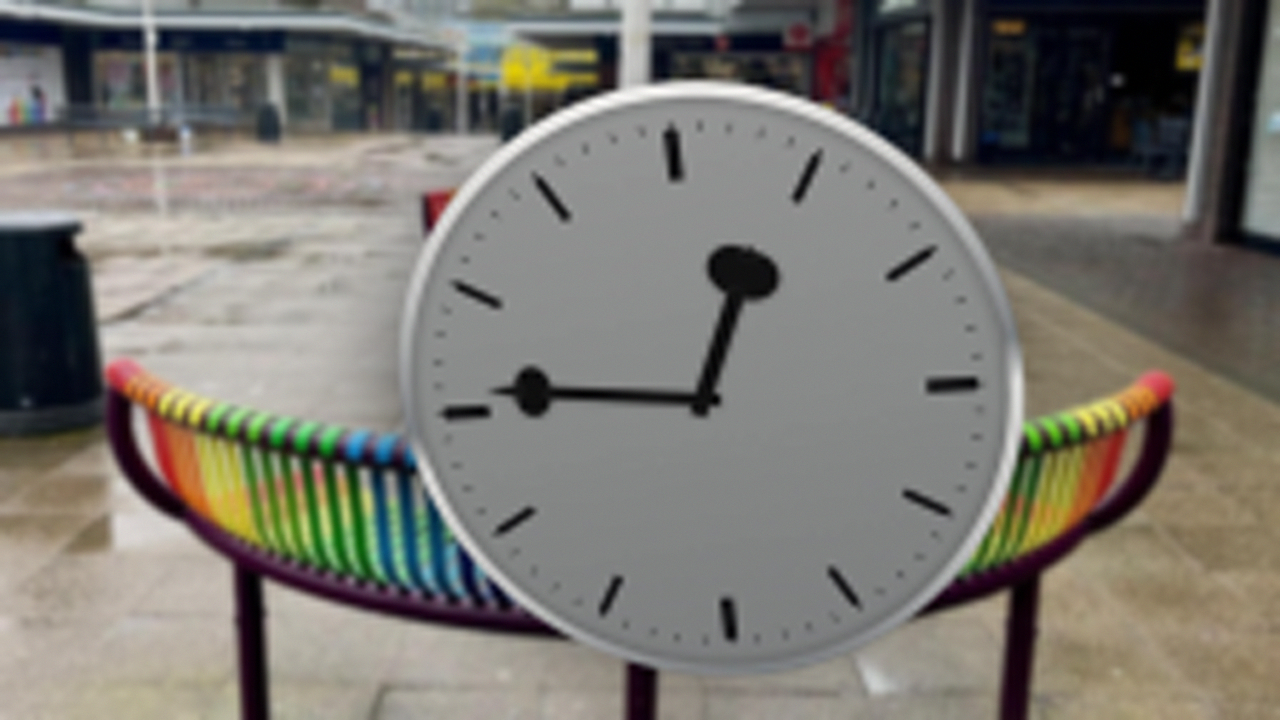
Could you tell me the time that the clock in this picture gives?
12:46
